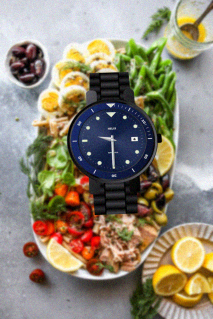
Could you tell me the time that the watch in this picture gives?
9:30
